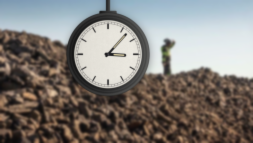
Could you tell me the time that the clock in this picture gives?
3:07
